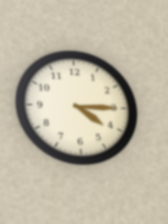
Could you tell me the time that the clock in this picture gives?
4:15
